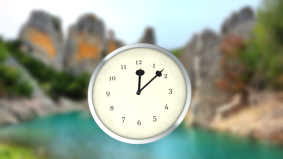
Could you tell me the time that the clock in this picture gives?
12:08
